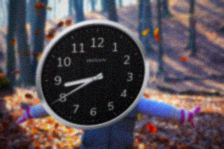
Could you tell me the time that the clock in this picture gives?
8:40
